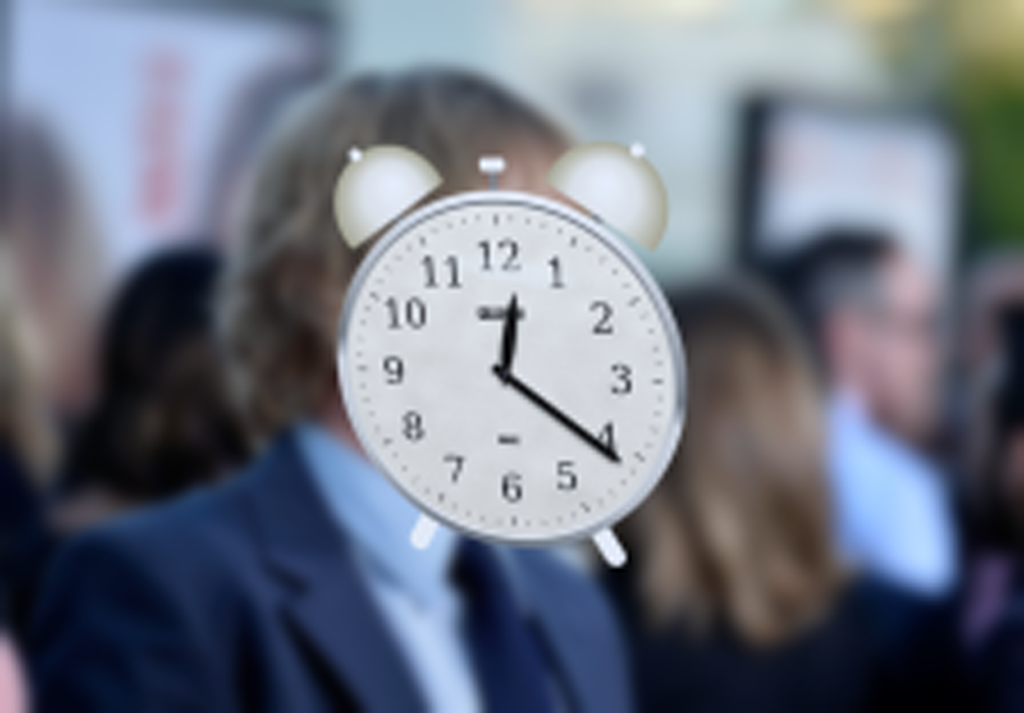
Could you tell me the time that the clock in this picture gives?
12:21
